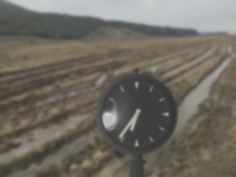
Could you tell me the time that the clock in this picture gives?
6:36
